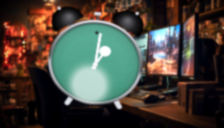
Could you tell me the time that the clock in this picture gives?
1:01
